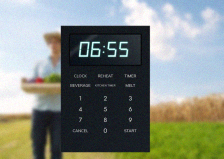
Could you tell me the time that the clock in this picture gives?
6:55
